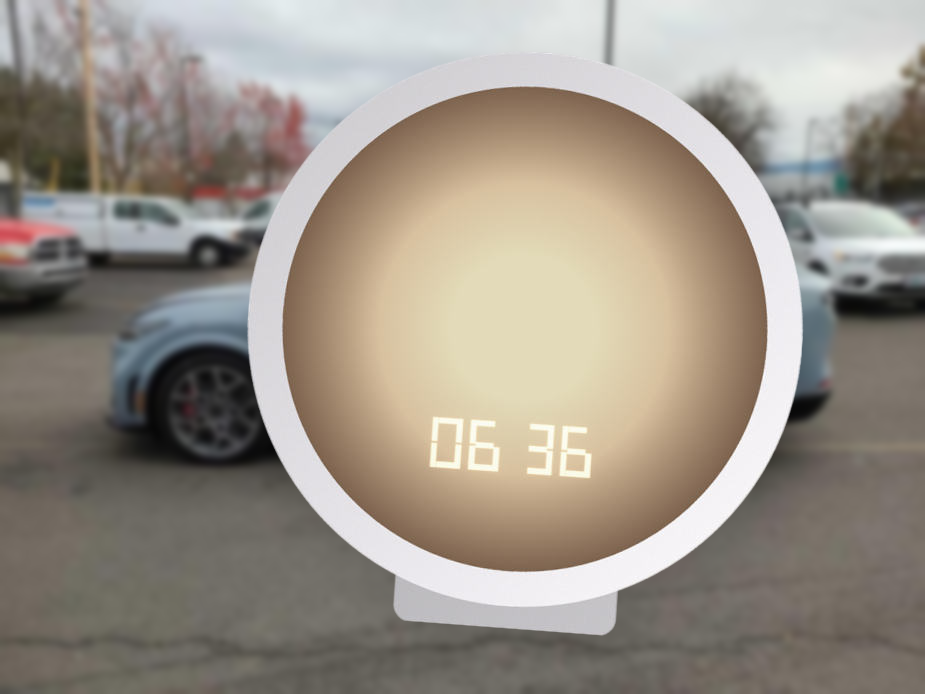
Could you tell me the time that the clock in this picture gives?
6:36
